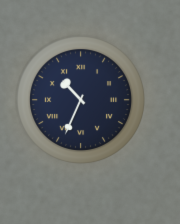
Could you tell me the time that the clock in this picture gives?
10:34
